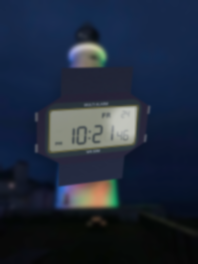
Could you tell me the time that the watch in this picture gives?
10:21:46
